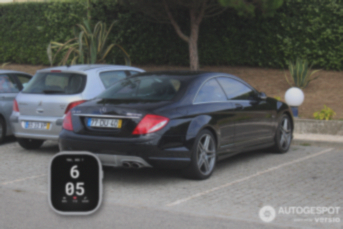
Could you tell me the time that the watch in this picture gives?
6:05
